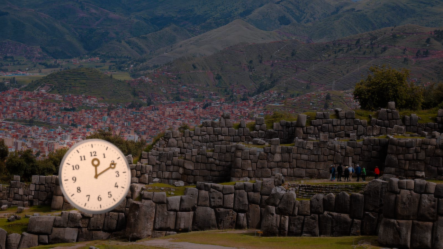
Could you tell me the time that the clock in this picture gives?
12:11
